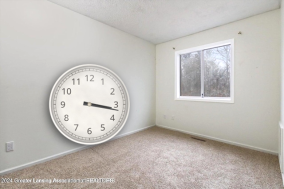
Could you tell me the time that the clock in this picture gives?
3:17
